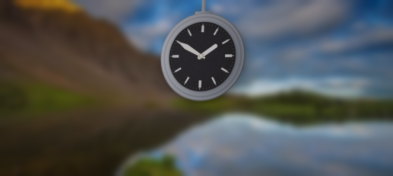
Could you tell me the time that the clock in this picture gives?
1:50
